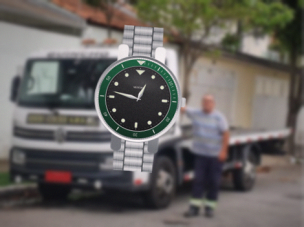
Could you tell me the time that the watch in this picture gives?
12:47
